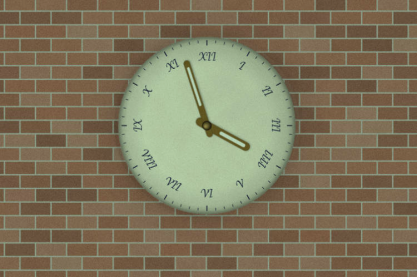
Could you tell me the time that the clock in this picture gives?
3:57
